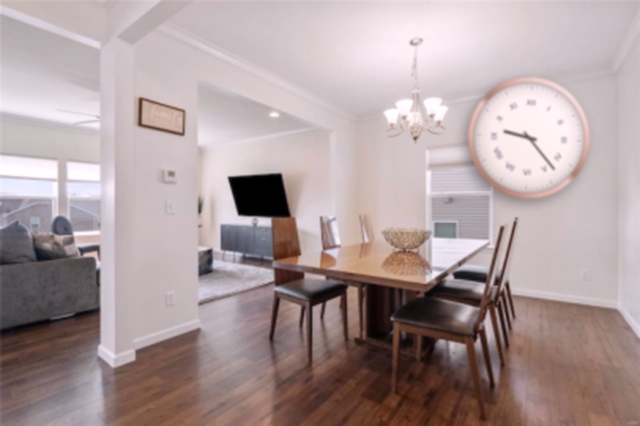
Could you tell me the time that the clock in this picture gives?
9:23
